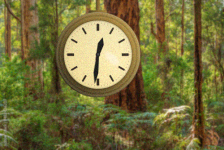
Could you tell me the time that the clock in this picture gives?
12:31
